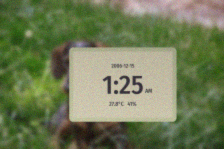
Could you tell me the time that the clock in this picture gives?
1:25
